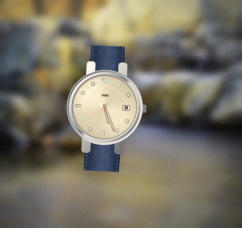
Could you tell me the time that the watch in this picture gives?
5:26
